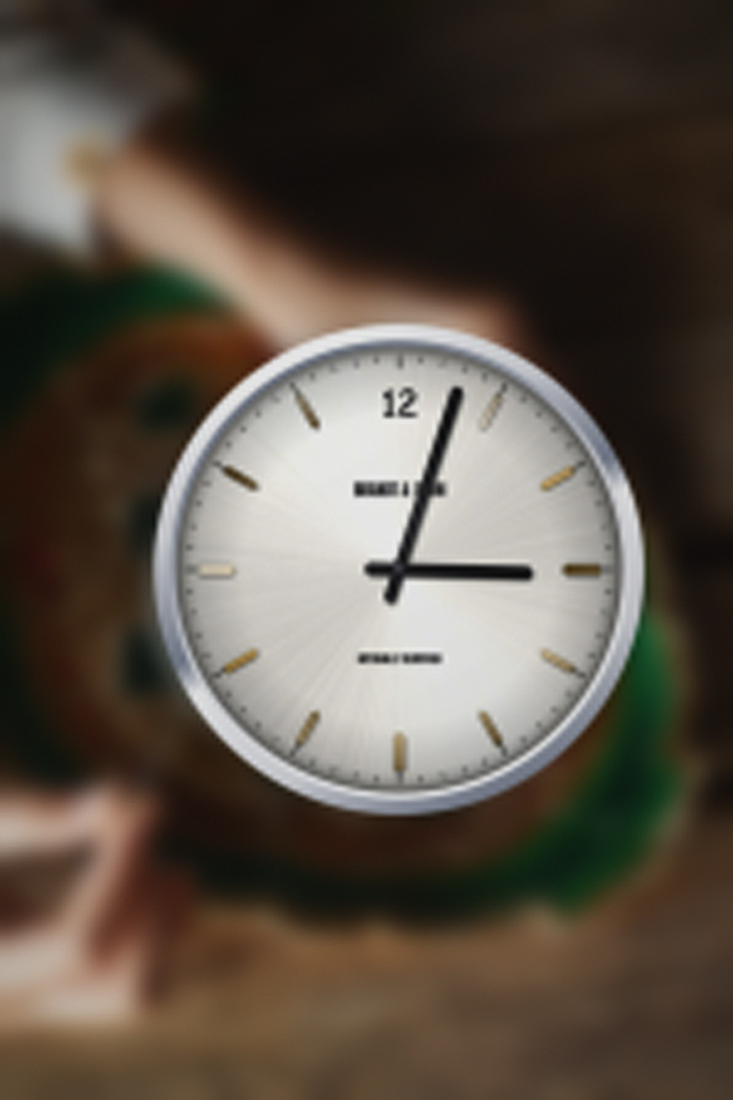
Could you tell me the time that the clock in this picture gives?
3:03
